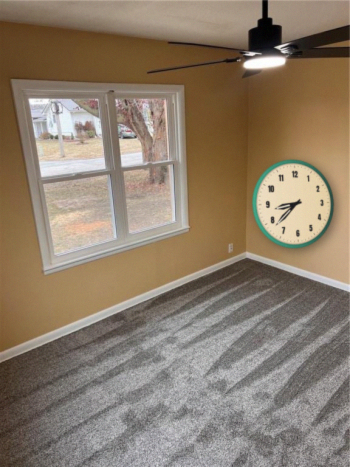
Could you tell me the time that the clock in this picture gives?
8:38
